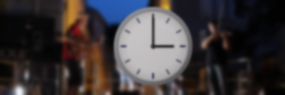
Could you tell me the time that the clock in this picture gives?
3:00
